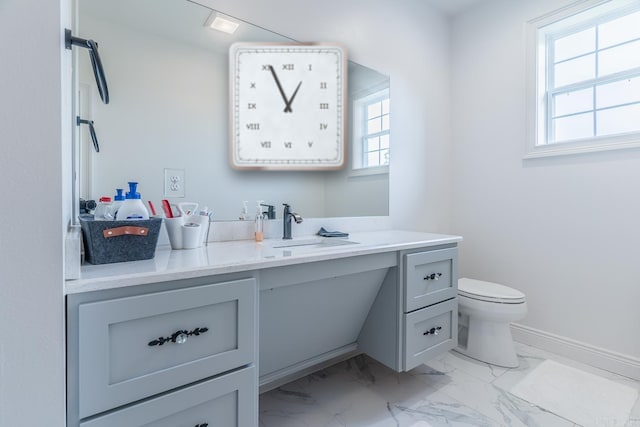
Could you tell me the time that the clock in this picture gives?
12:56
